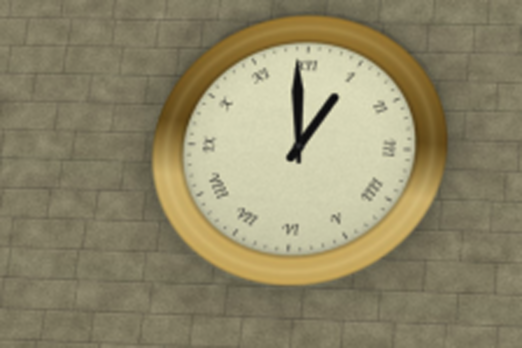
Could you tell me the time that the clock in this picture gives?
12:59
